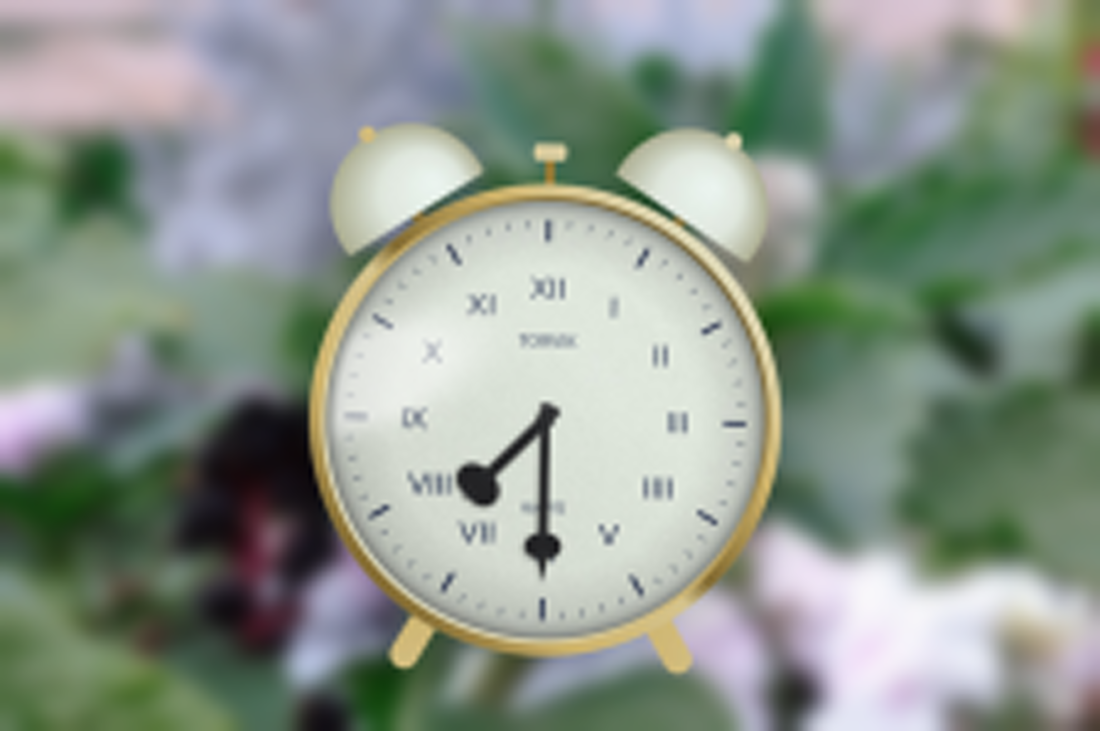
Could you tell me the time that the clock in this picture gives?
7:30
